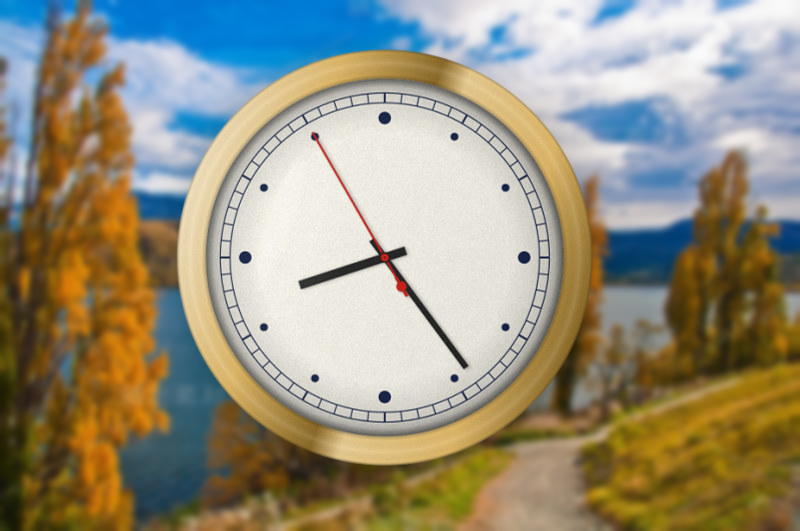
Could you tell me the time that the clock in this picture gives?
8:23:55
